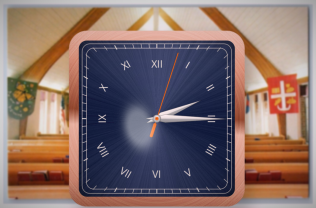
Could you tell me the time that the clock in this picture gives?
2:15:03
